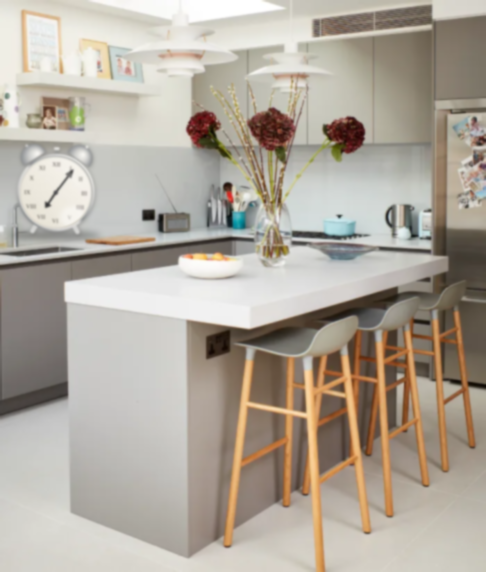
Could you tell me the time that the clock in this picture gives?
7:06
